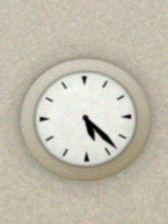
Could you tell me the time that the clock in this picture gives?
5:23
